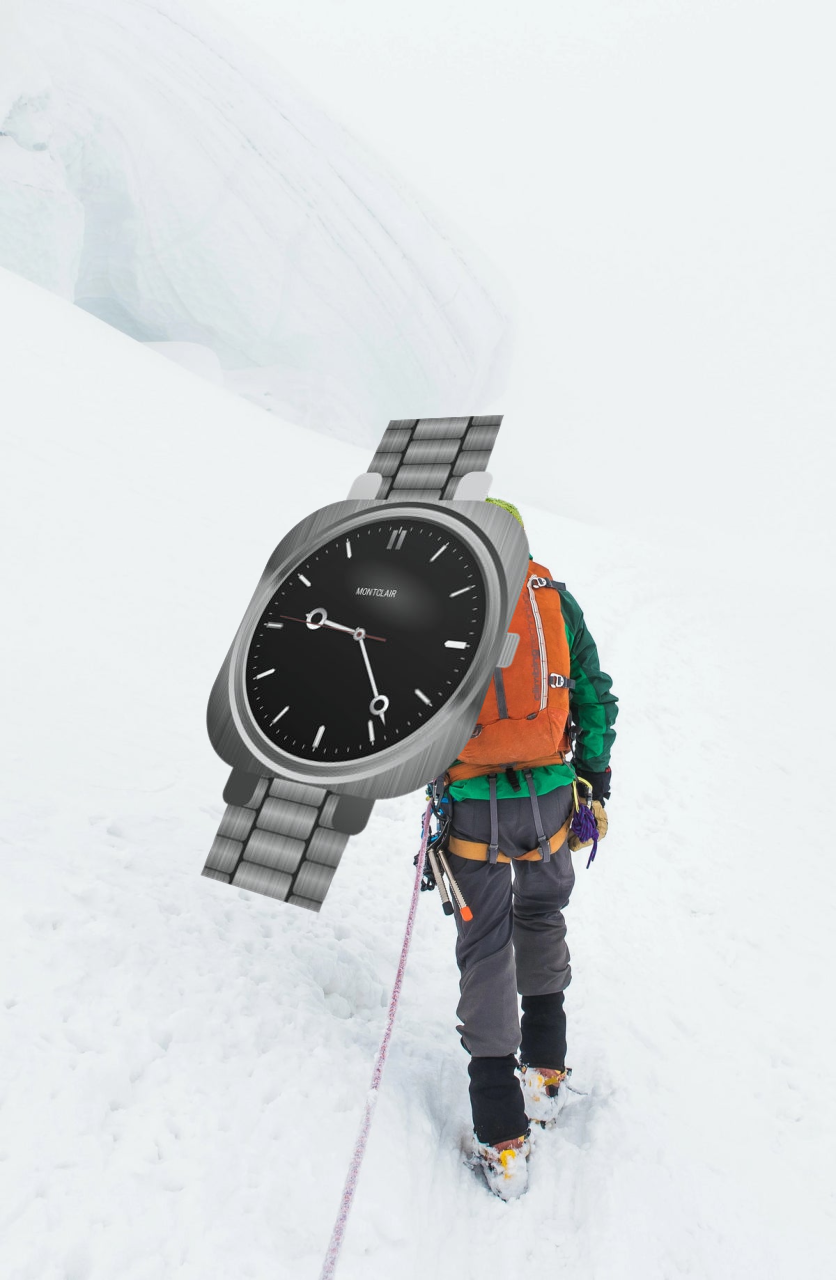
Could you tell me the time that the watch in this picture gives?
9:23:46
